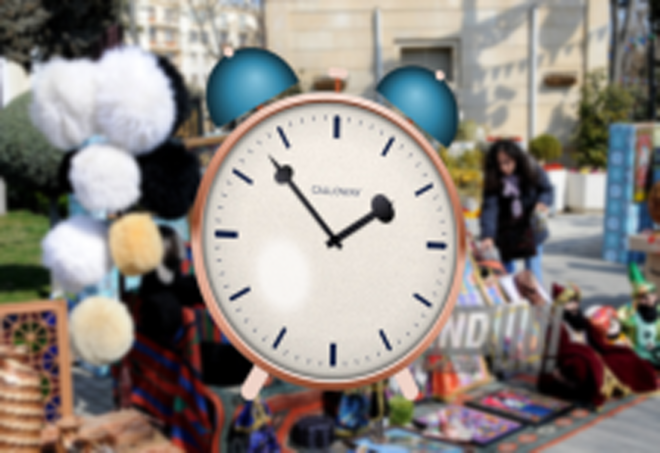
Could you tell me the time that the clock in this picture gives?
1:53
